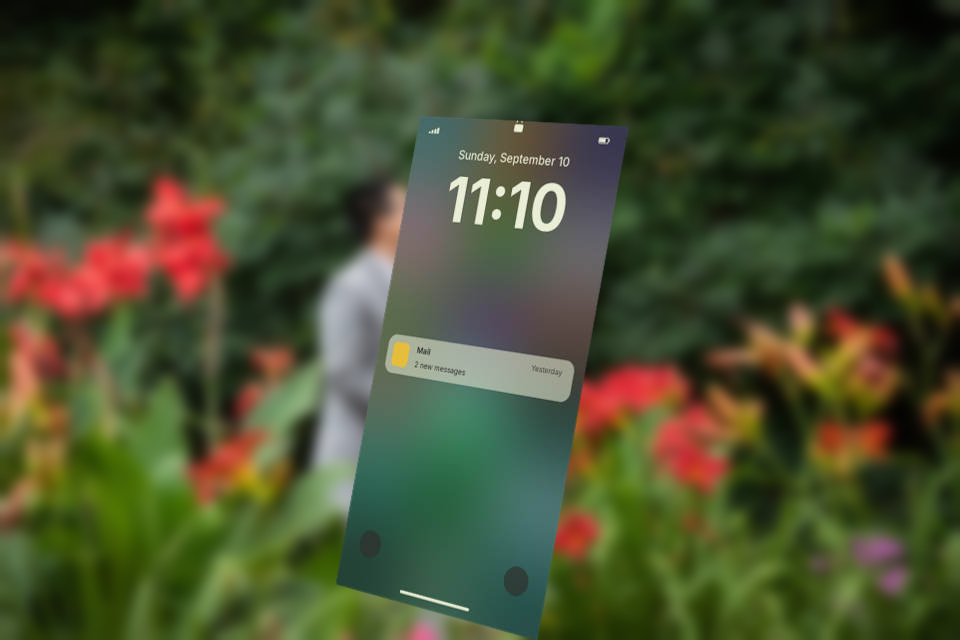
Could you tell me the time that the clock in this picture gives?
11:10
